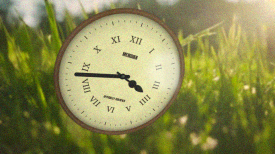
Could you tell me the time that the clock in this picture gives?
3:43
